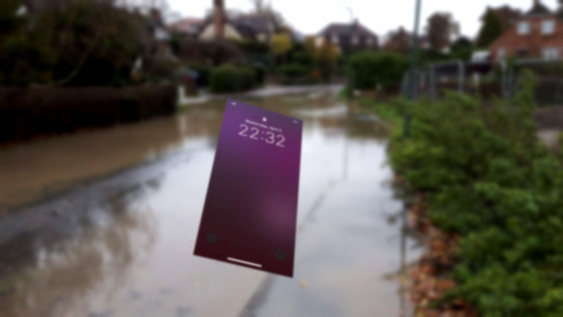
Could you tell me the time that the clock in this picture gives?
22:32
